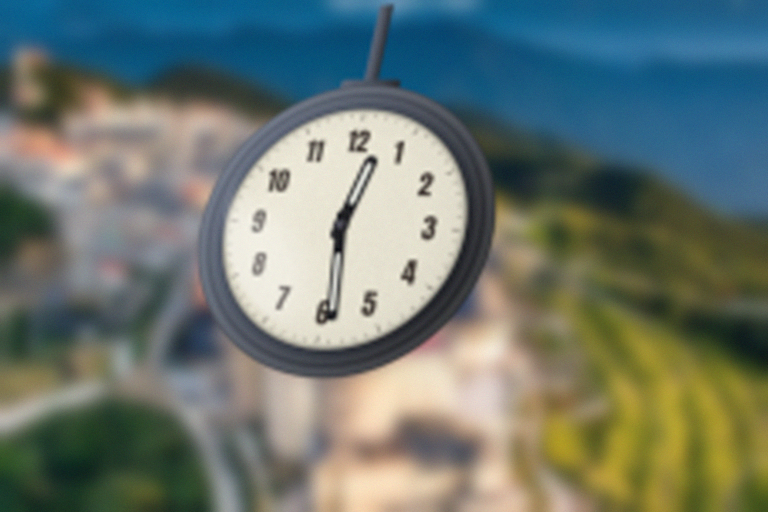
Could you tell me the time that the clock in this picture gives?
12:29
